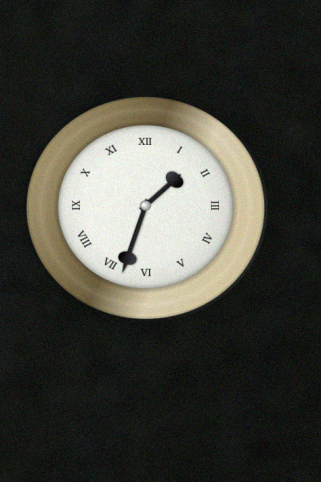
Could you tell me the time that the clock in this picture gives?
1:33
